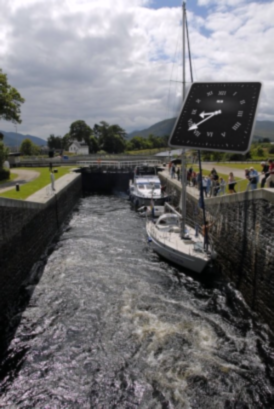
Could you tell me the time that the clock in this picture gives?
8:38
